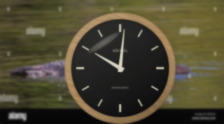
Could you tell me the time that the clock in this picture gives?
10:01
